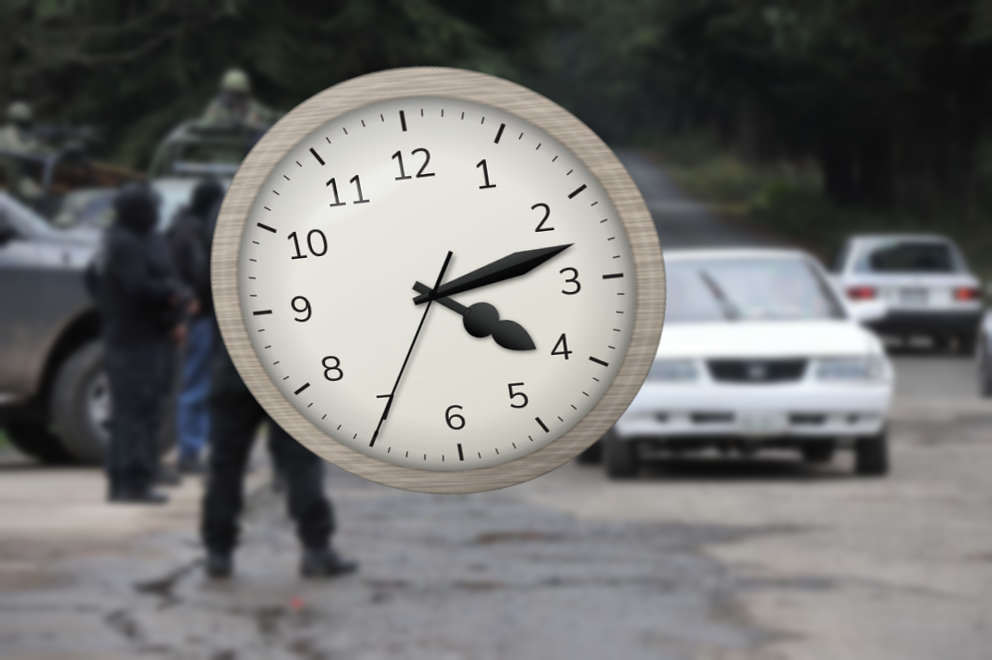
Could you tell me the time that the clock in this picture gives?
4:12:35
